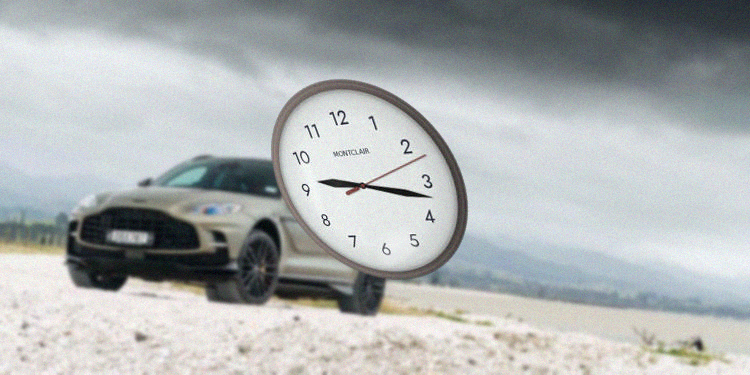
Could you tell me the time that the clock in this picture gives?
9:17:12
